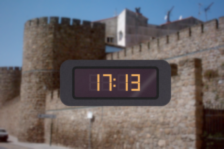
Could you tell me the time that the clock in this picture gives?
17:13
